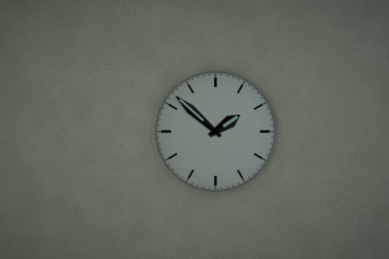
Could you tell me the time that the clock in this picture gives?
1:52
